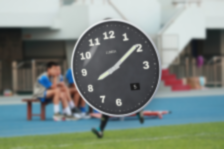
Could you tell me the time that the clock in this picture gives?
8:09
